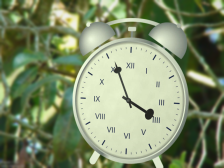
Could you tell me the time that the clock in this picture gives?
3:56
